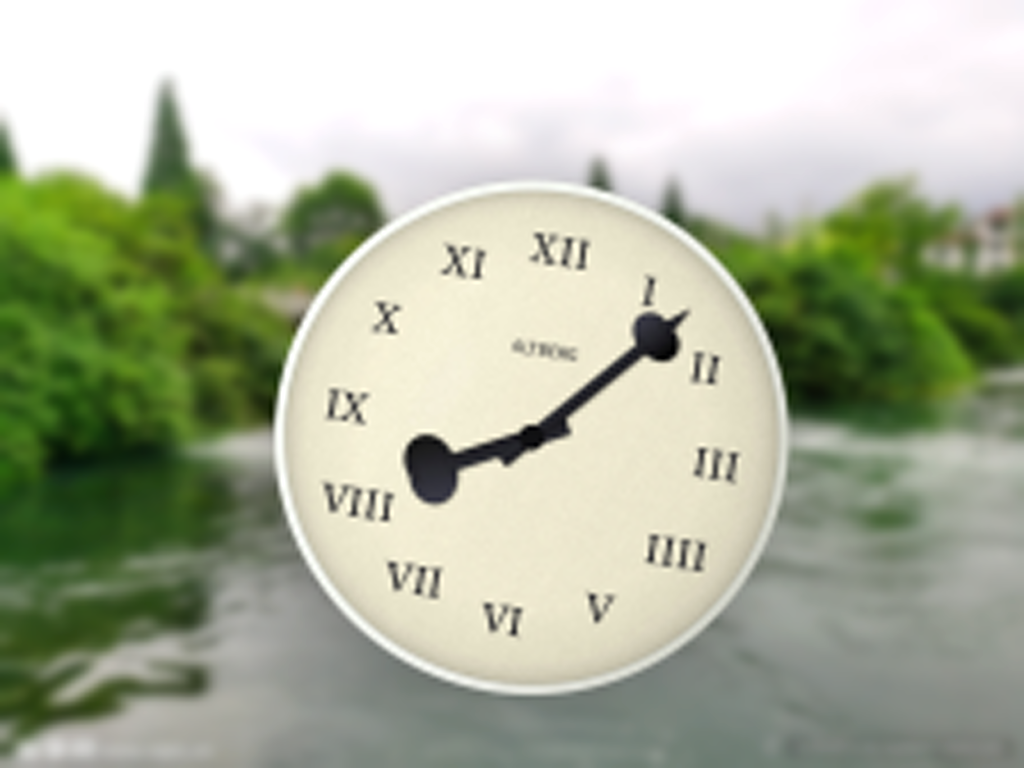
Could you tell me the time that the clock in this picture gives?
8:07
